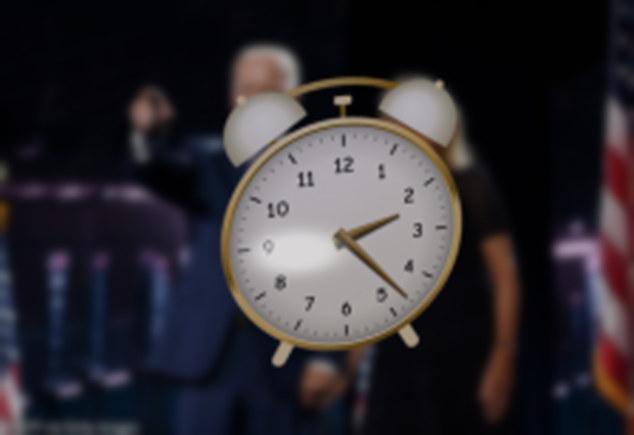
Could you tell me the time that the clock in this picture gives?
2:23
